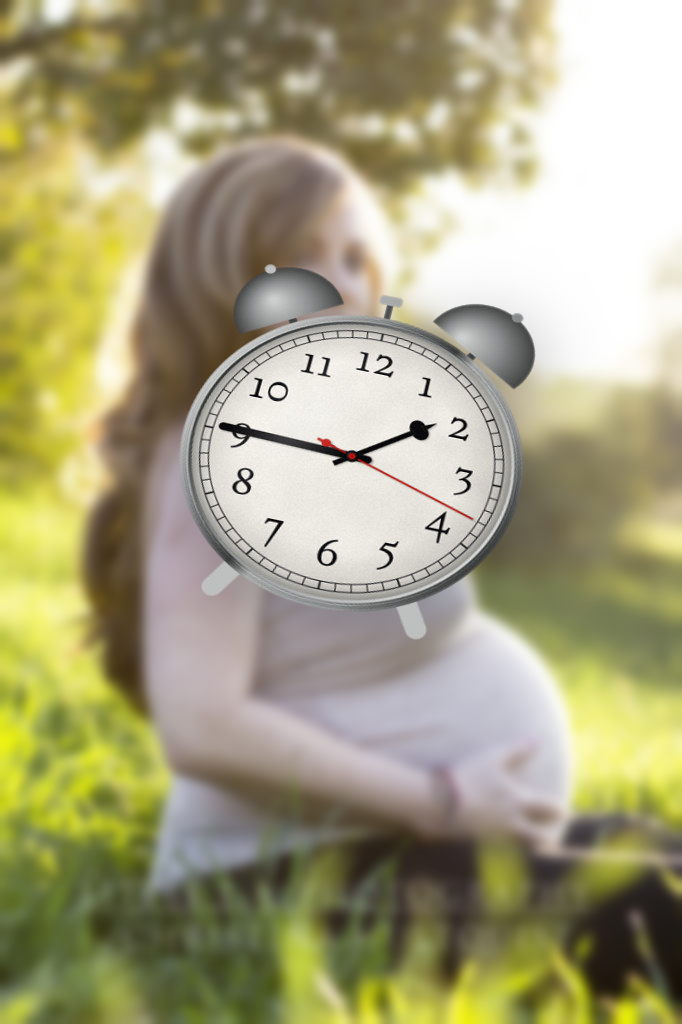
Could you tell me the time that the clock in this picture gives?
1:45:18
